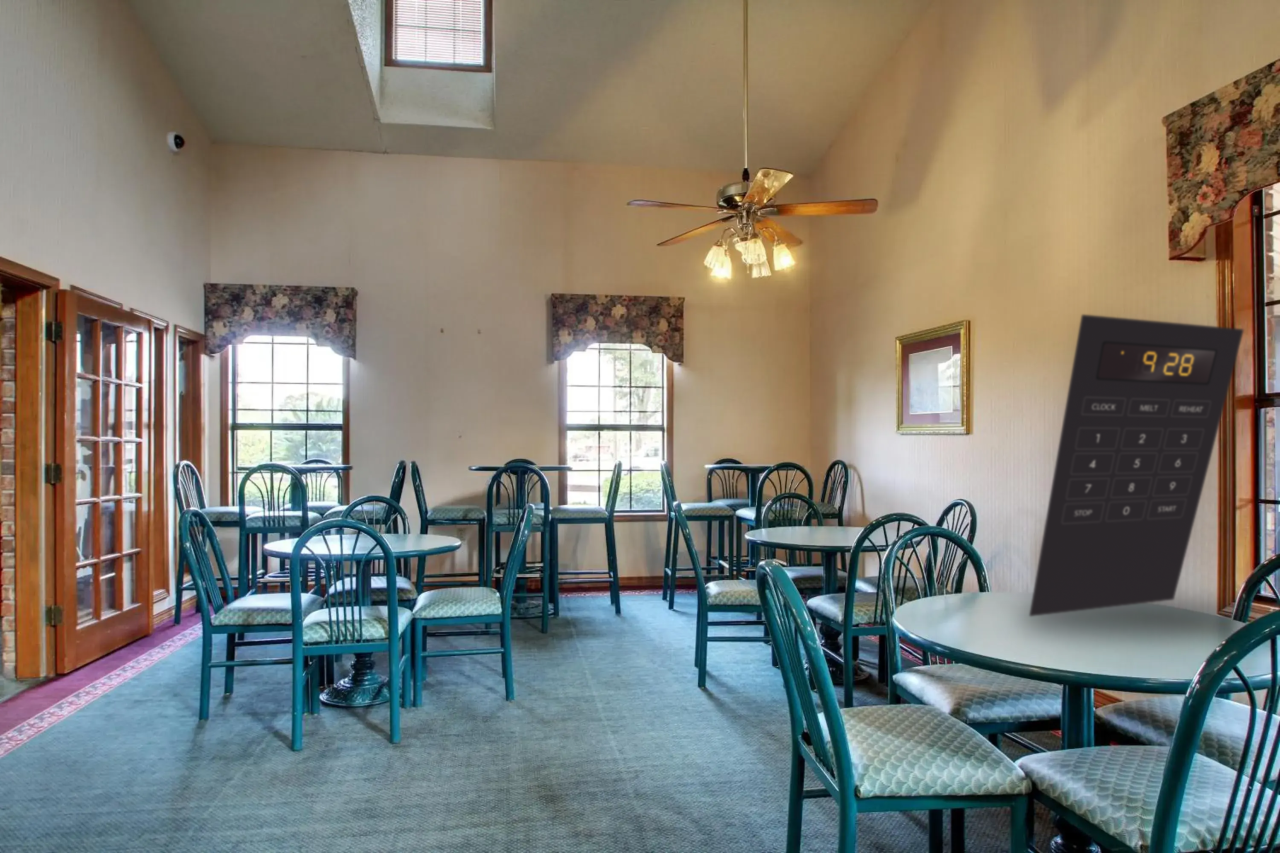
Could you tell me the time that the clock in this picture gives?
9:28
